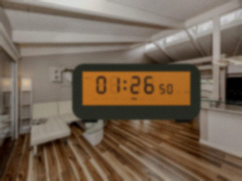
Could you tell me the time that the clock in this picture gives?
1:26
